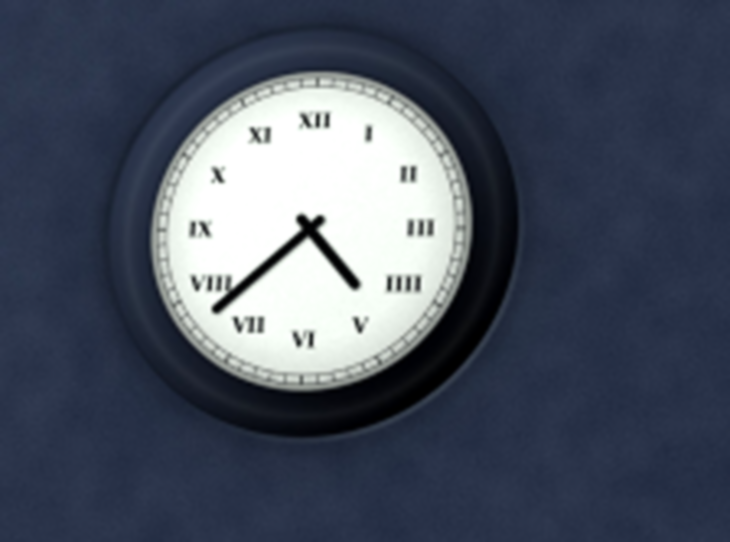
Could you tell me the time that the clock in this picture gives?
4:38
